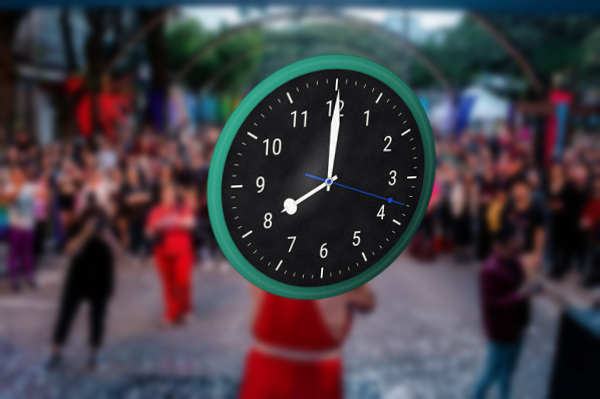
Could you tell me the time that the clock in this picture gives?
8:00:18
